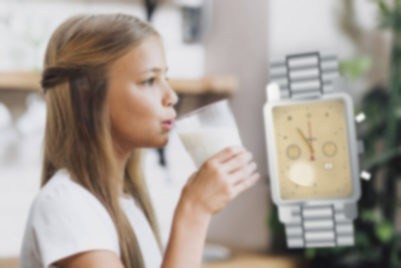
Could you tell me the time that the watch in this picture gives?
10:55
